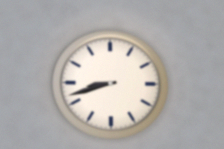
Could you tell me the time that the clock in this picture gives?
8:42
